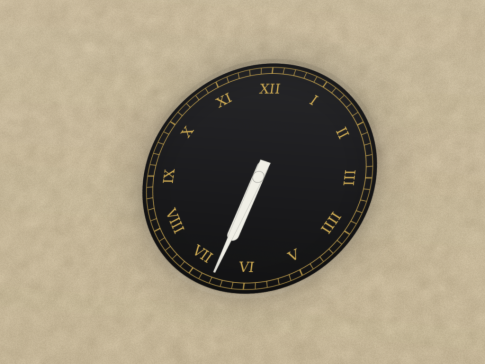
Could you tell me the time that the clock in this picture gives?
6:33
